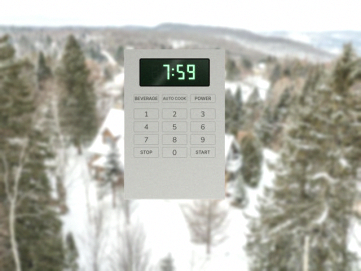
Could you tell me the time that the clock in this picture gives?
7:59
